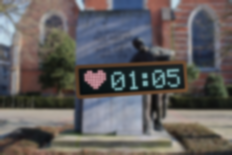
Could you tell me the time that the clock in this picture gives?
1:05
